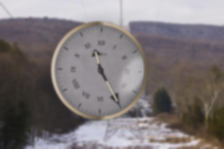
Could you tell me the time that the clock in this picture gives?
11:25
